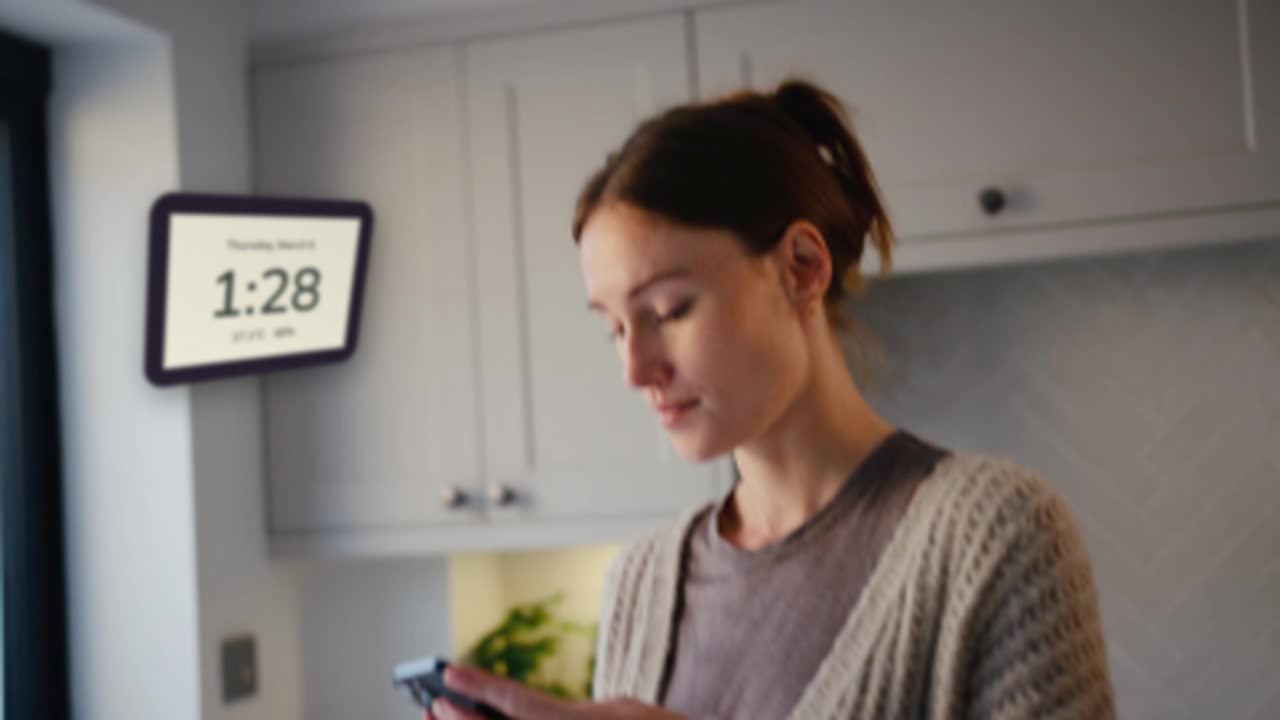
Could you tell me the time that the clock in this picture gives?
1:28
